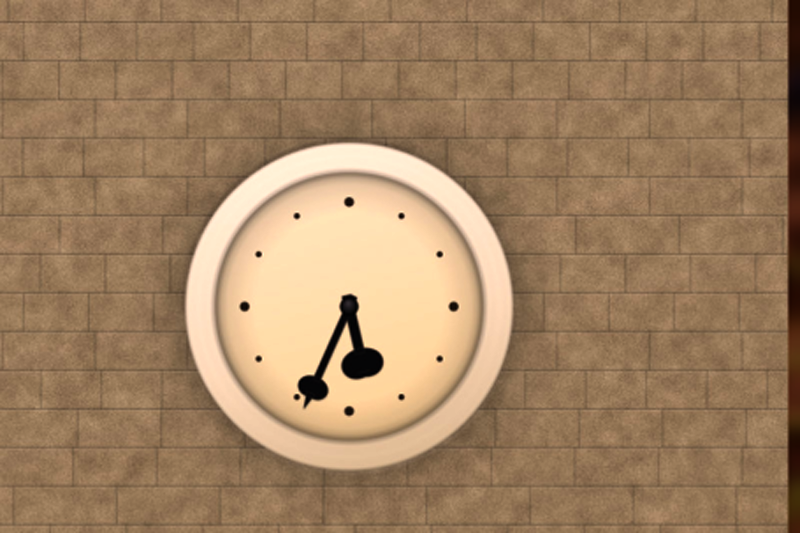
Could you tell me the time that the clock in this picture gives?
5:34
